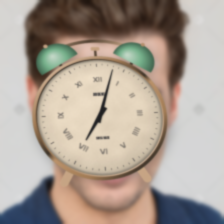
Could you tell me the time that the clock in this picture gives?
7:03
